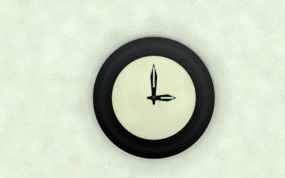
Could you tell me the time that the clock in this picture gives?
3:00
